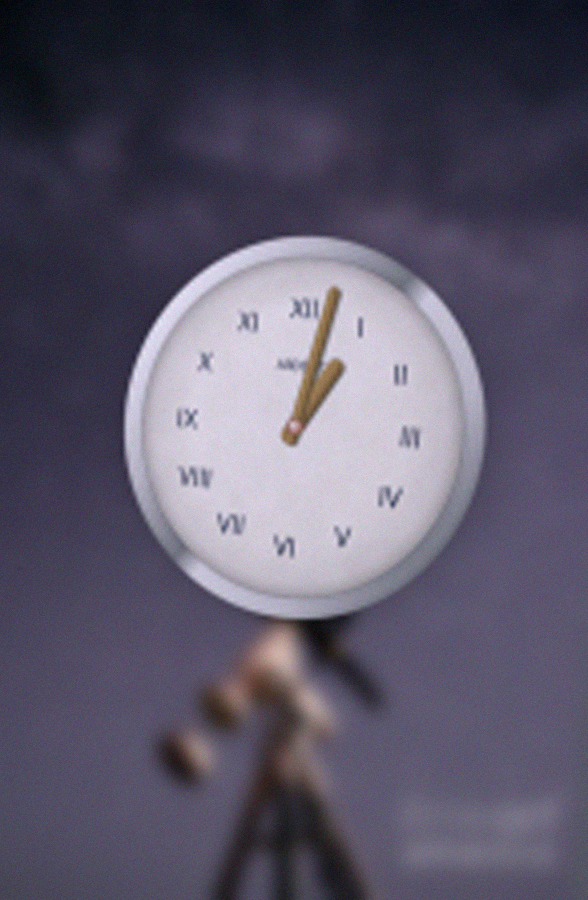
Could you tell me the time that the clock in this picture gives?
1:02
